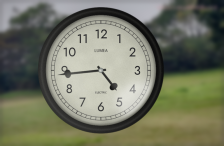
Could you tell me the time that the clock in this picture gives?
4:44
